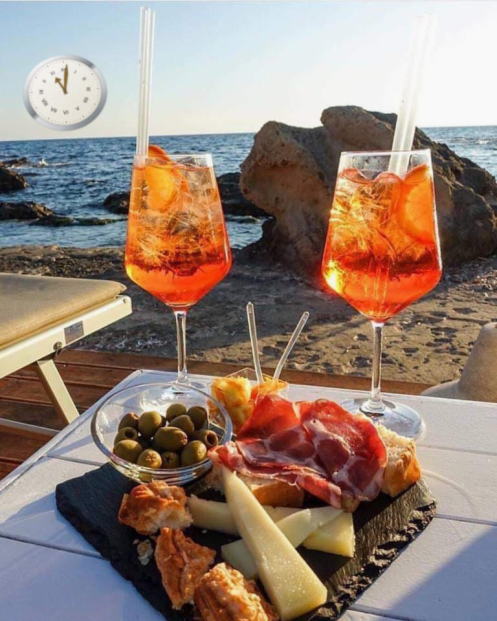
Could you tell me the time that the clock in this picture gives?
11:01
